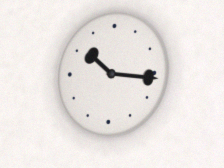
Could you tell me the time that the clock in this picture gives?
10:16
